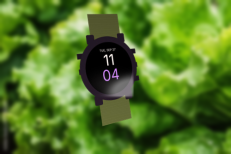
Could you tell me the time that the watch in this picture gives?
11:04
